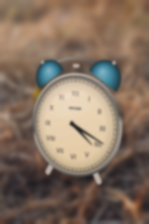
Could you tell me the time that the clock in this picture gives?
4:19
